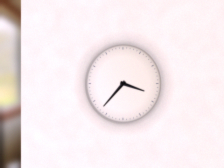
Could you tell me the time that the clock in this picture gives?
3:37
